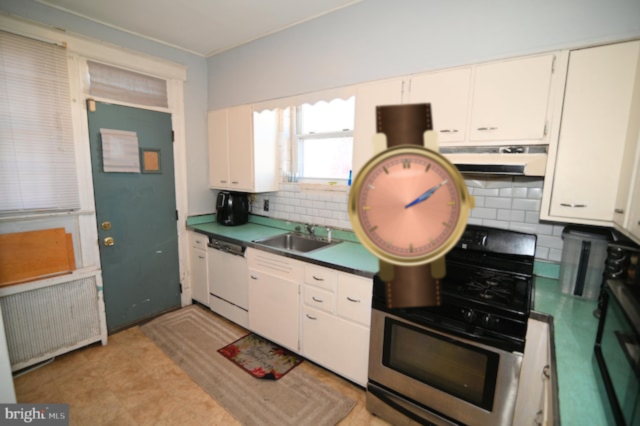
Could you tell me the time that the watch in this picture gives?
2:10
